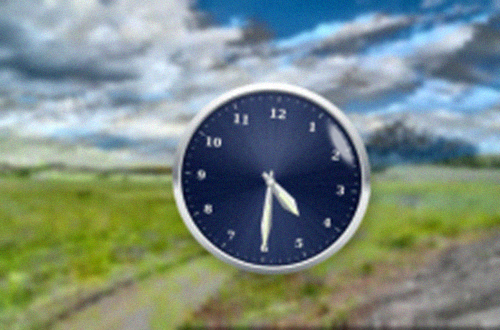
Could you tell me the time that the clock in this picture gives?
4:30
